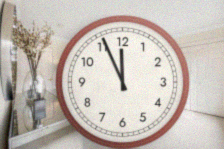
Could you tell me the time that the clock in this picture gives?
11:56
